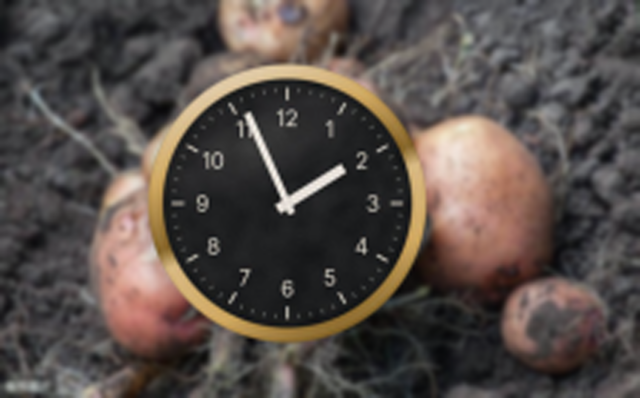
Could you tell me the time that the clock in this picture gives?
1:56
